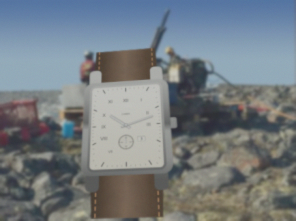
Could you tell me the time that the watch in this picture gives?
10:12
